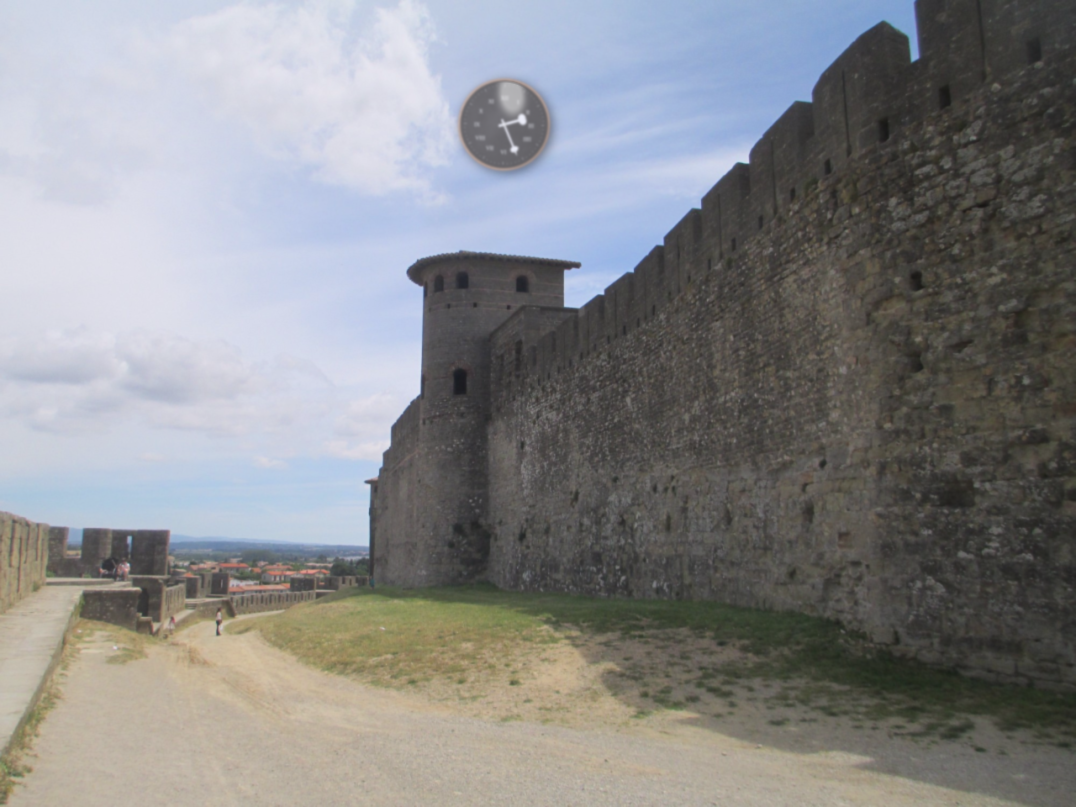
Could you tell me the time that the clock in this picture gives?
2:26
